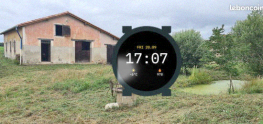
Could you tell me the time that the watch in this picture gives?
17:07
